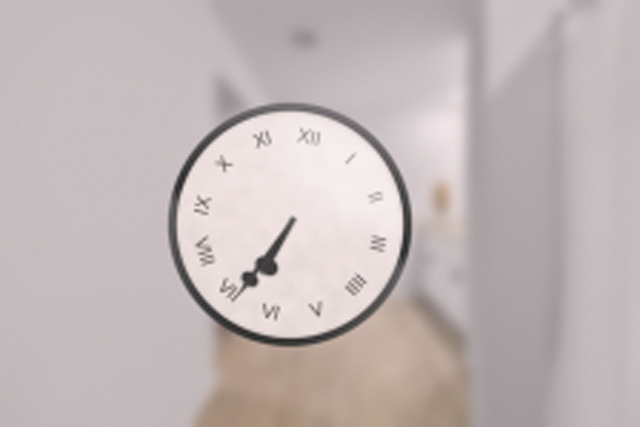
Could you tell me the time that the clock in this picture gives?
6:34
